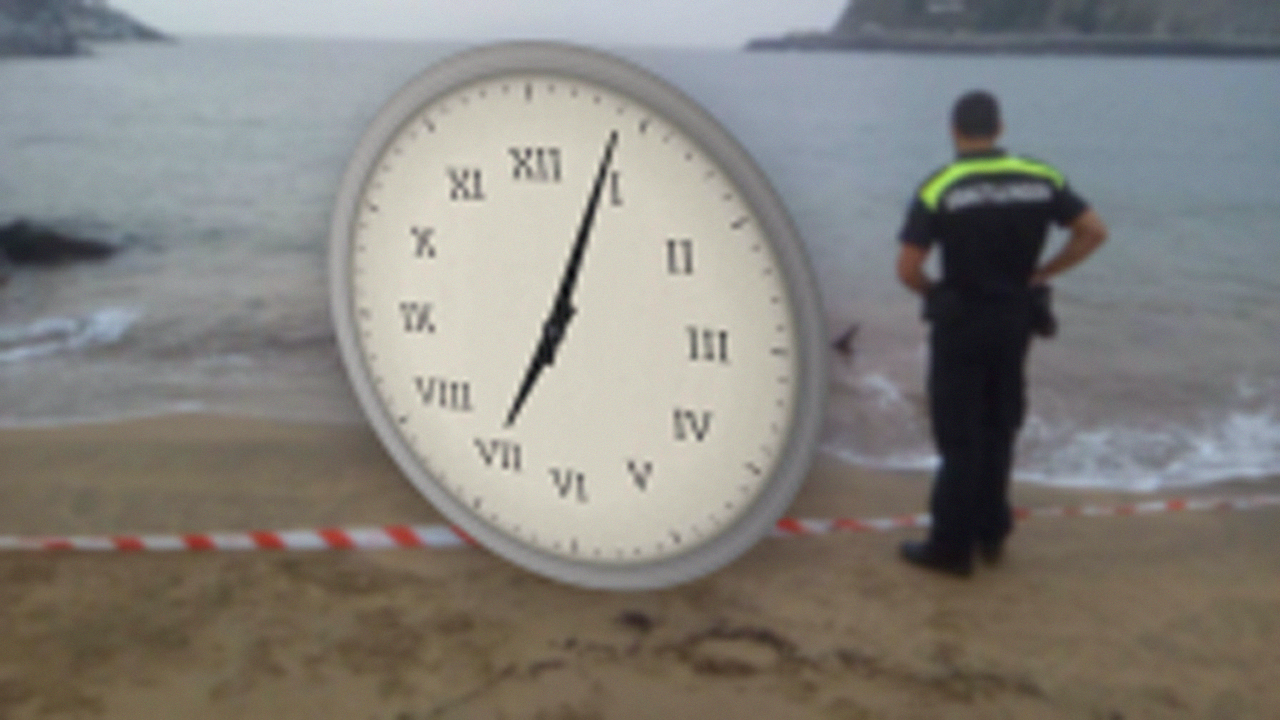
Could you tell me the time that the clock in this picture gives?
7:04
